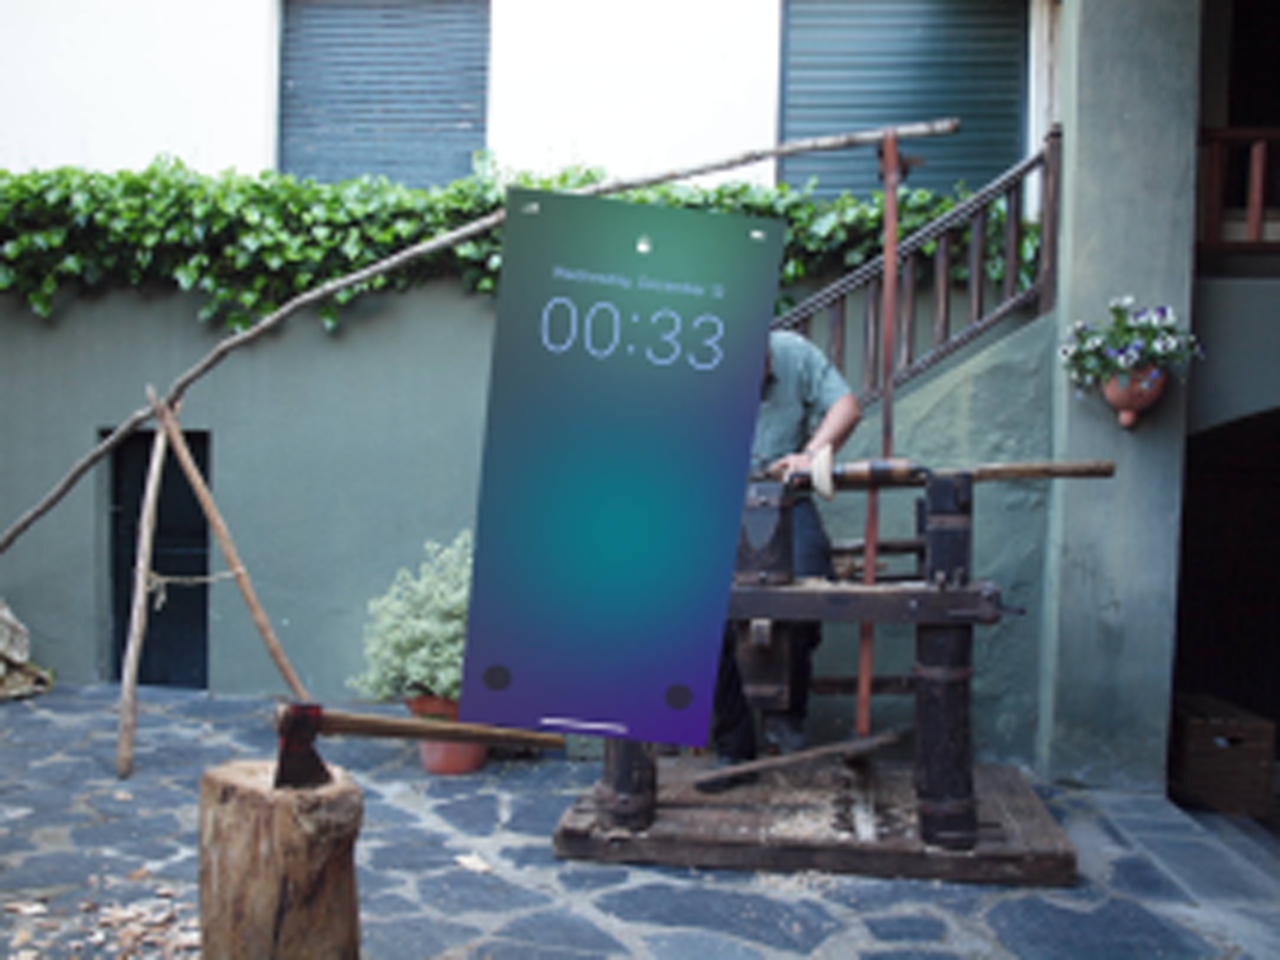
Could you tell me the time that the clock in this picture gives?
0:33
